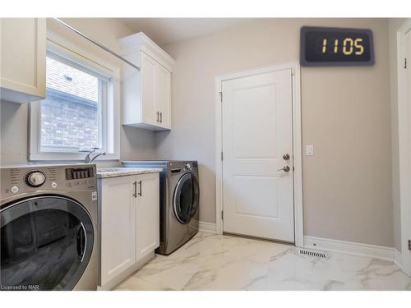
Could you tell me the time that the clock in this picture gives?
11:05
